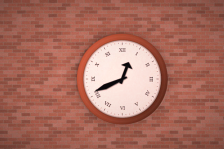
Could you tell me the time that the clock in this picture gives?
12:41
